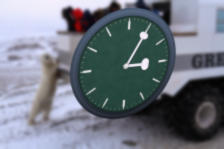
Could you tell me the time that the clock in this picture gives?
3:05
